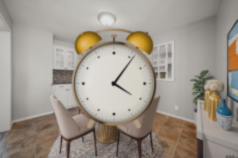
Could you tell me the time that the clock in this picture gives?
4:06
